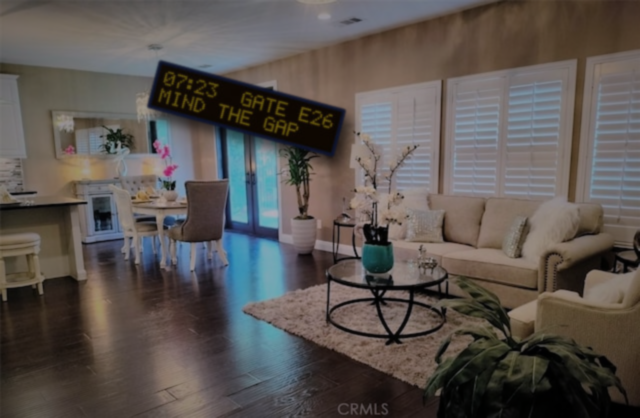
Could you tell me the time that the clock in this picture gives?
7:23
